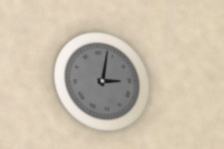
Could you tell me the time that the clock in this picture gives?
3:03
